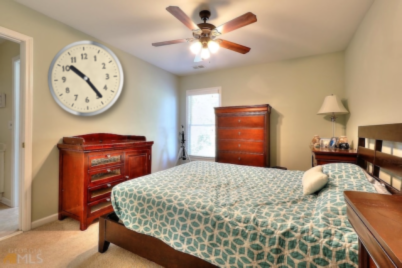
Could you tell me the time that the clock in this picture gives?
10:24
